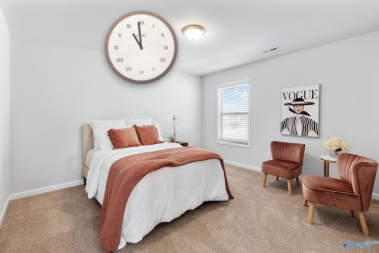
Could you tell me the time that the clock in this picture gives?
10:59
